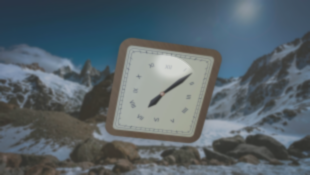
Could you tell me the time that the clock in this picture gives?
7:07
